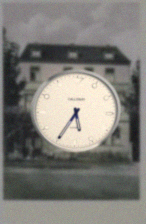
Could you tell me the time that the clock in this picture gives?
5:35
